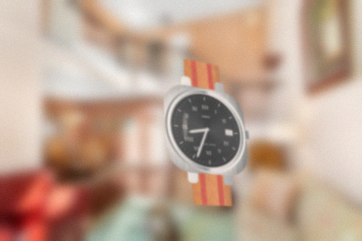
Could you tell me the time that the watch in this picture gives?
8:34
